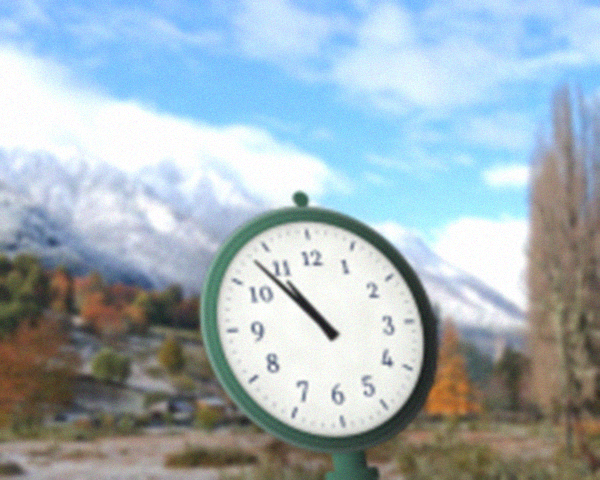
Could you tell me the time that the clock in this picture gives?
10:53
